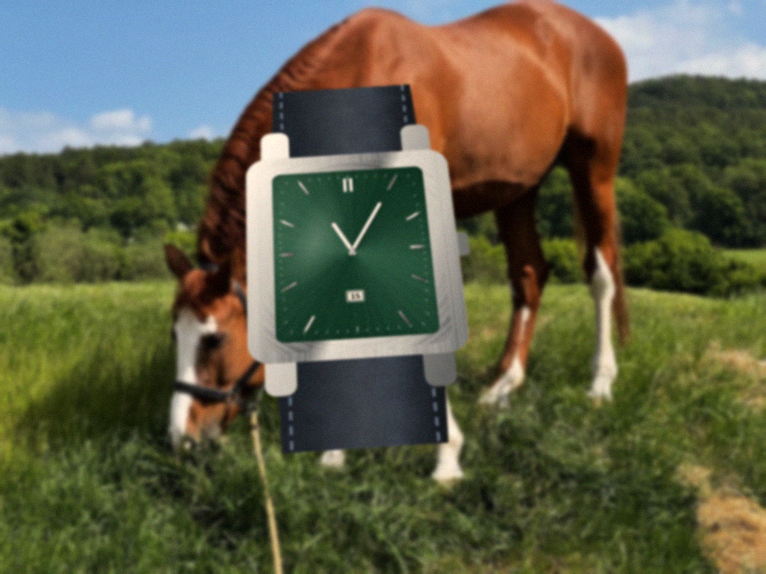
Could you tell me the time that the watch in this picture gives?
11:05
